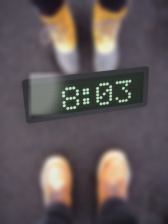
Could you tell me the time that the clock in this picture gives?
8:03
